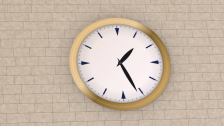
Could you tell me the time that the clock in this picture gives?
1:26
